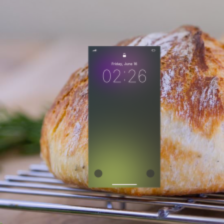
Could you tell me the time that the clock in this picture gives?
2:26
